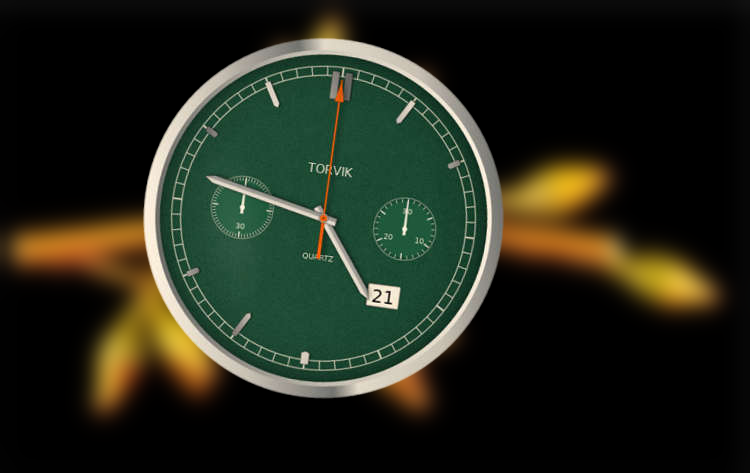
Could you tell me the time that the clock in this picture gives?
4:47
